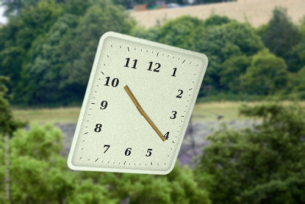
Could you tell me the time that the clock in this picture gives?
10:21
